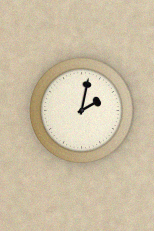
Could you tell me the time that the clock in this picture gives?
2:02
